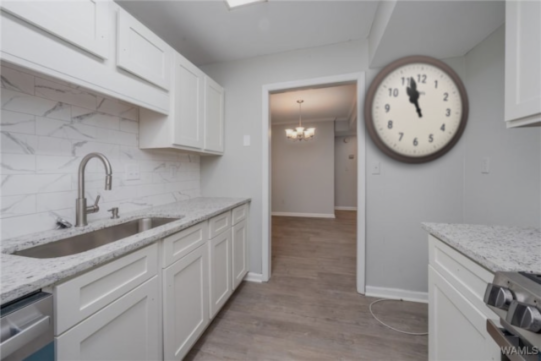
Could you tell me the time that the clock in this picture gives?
10:57
